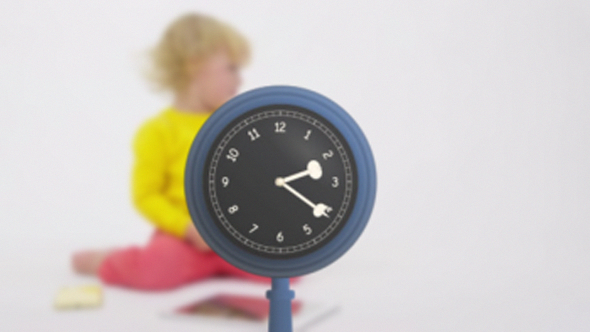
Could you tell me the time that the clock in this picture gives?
2:21
